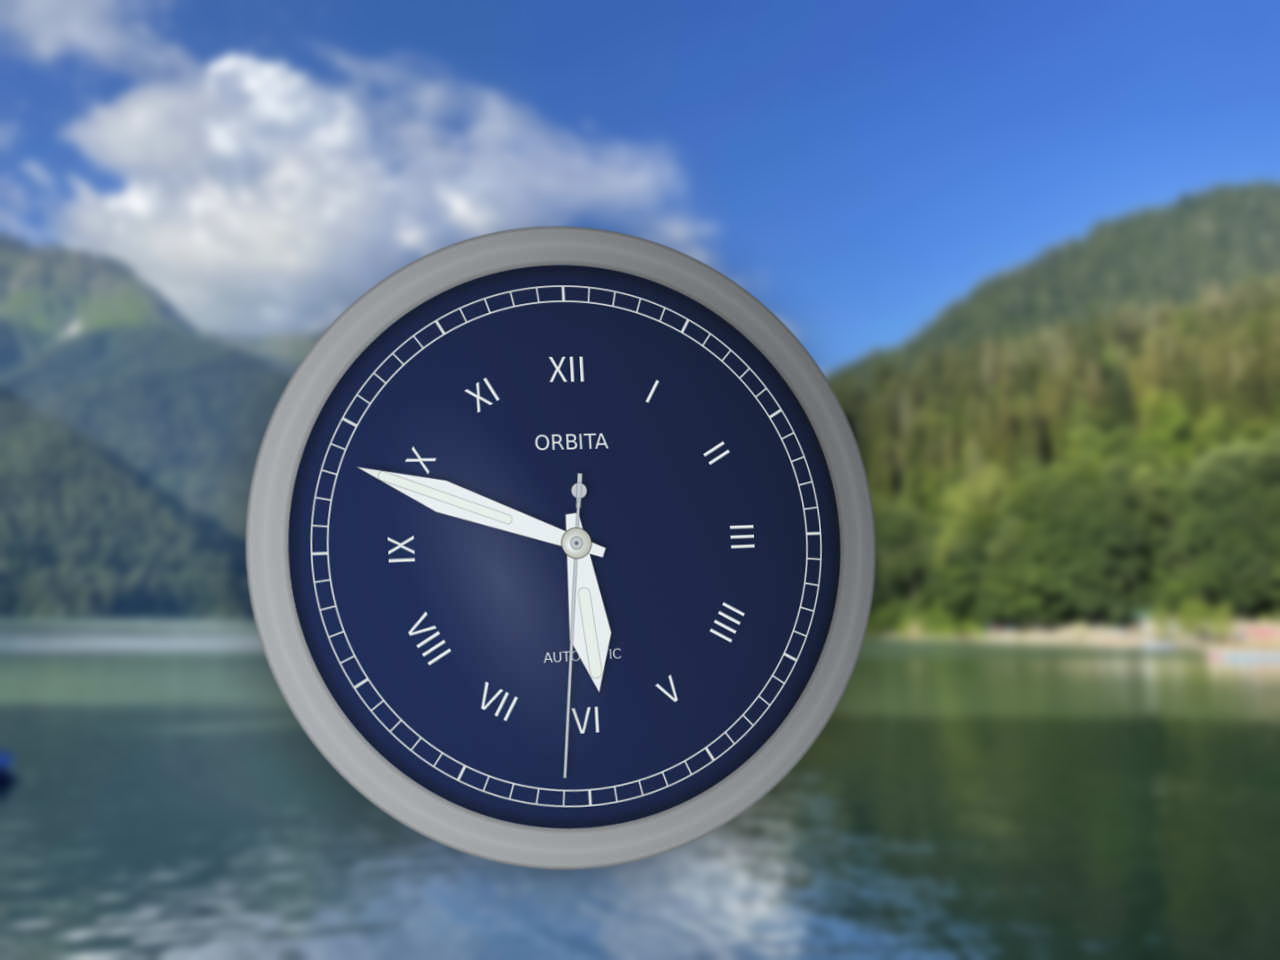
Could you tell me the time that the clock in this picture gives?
5:48:31
